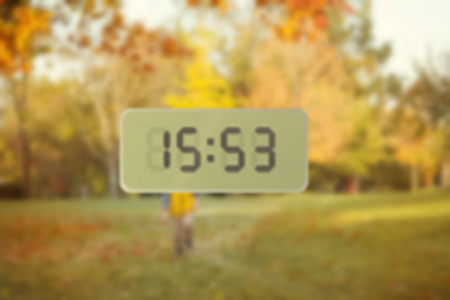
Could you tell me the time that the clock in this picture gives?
15:53
